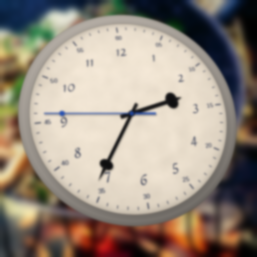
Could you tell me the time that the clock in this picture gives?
2:35:46
